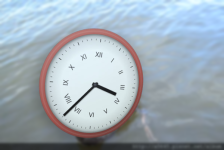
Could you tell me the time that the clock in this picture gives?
3:37
